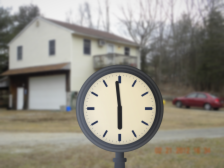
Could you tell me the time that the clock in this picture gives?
5:59
